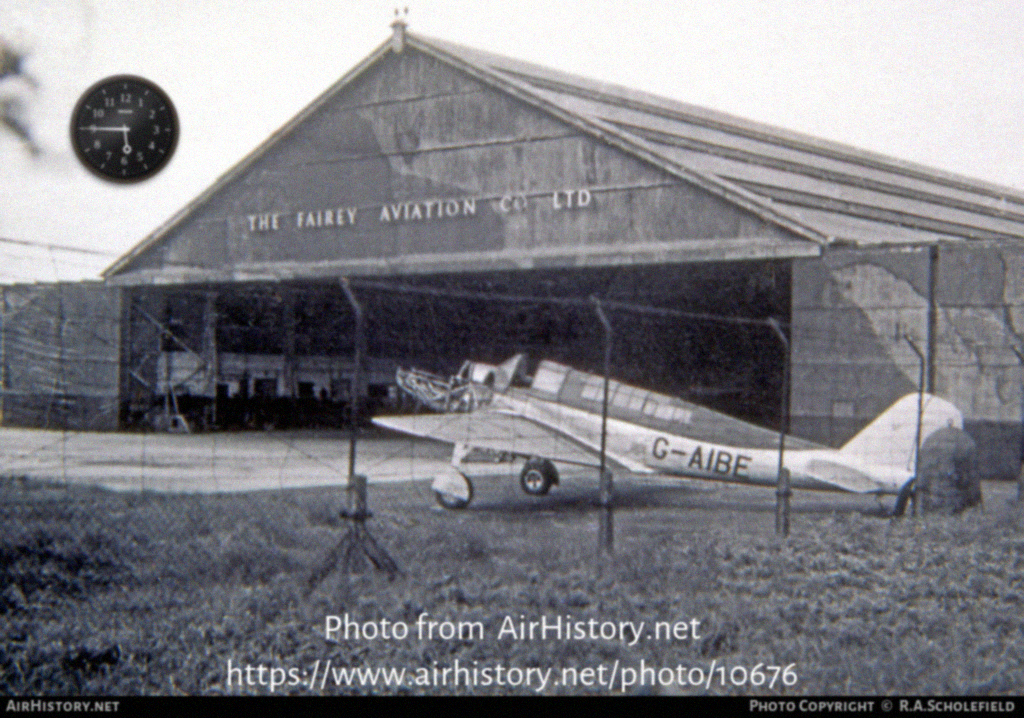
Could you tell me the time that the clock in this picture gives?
5:45
